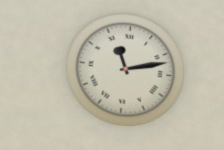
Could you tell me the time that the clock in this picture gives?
11:12
